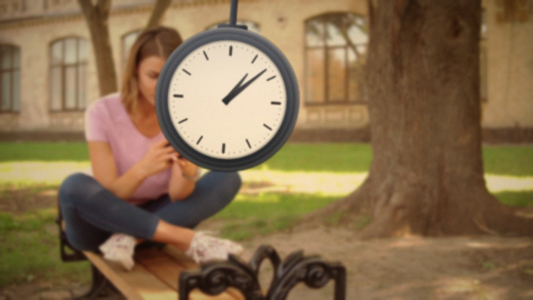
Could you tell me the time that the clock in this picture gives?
1:08
